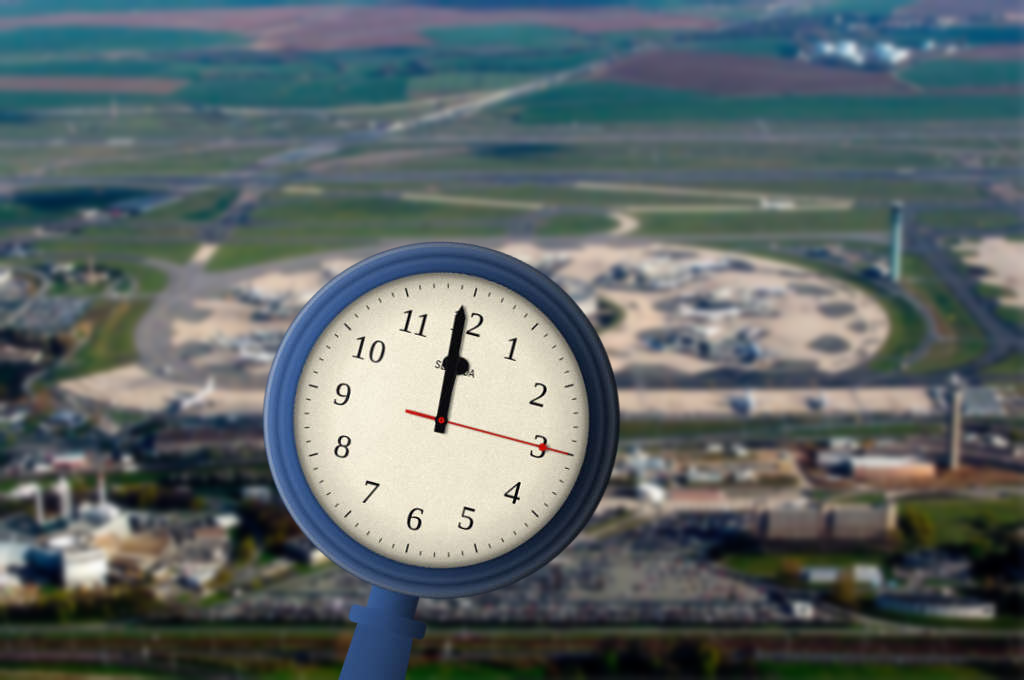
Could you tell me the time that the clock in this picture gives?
11:59:15
